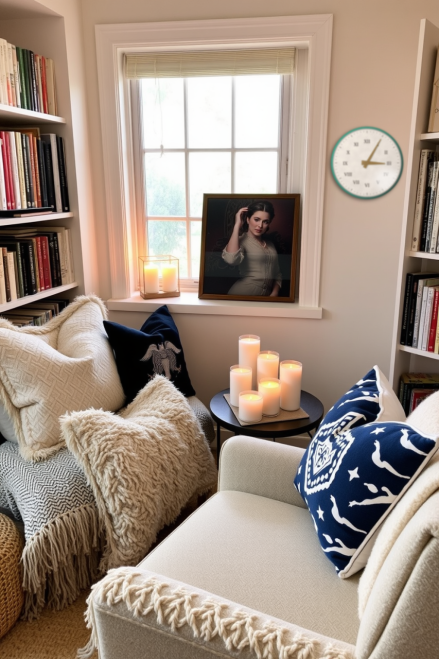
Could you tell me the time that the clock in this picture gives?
3:05
